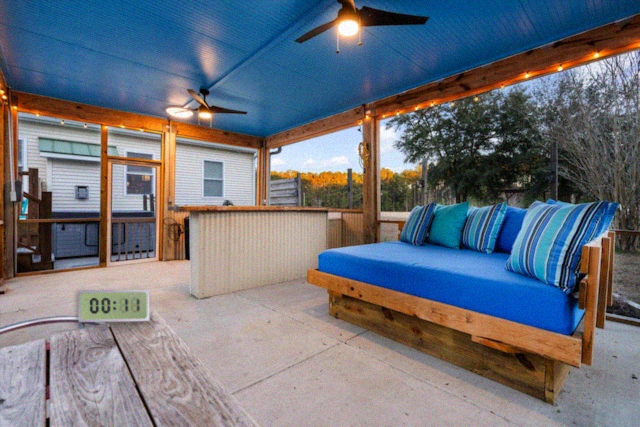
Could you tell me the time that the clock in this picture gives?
0:11
